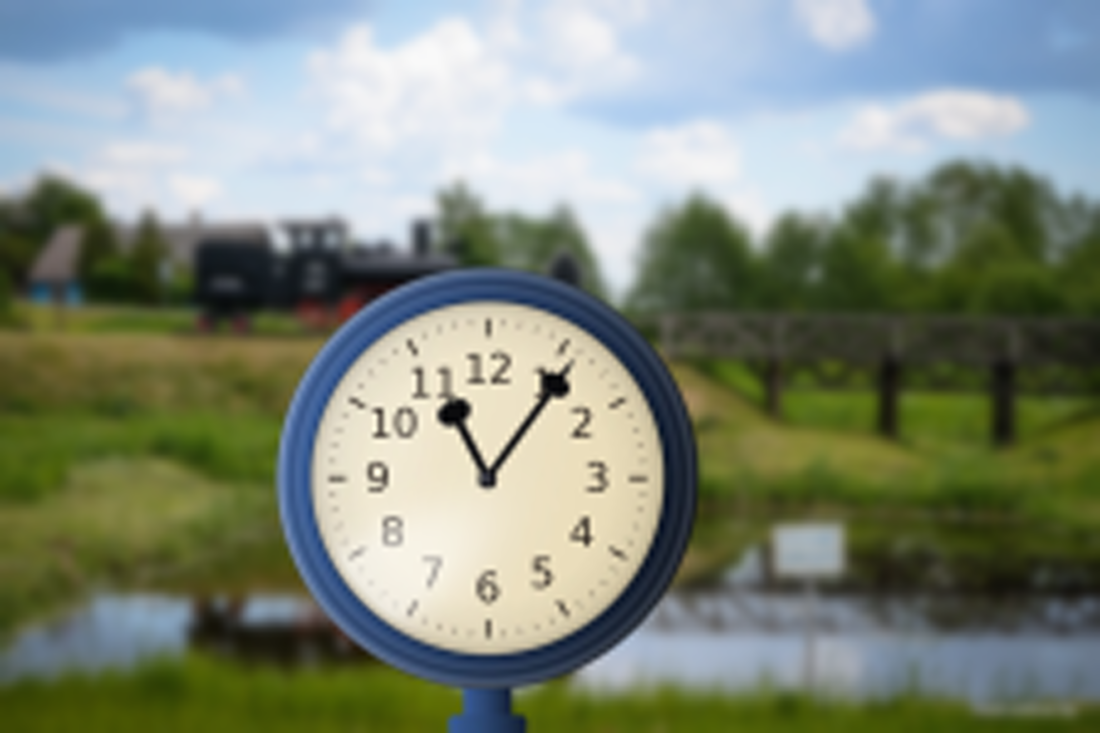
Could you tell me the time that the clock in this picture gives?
11:06
